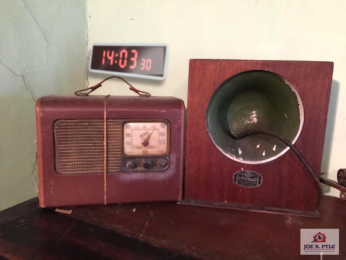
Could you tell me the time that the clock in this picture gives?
14:03:30
